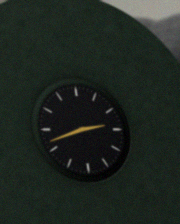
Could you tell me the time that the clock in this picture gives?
2:42
